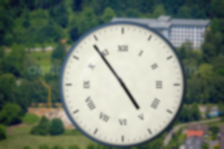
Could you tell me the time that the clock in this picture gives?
4:54
